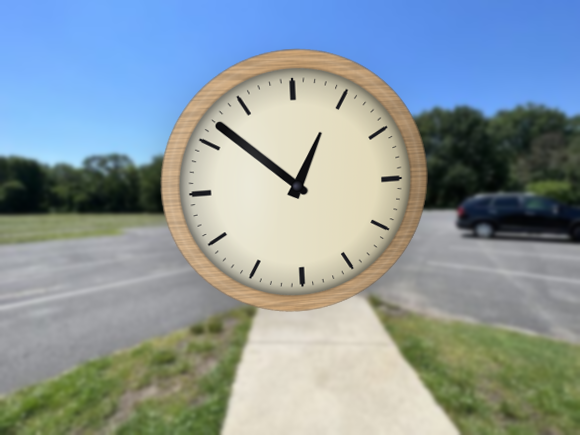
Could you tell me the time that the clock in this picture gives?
12:52
